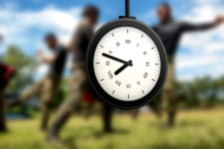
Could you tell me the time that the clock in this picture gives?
7:48
